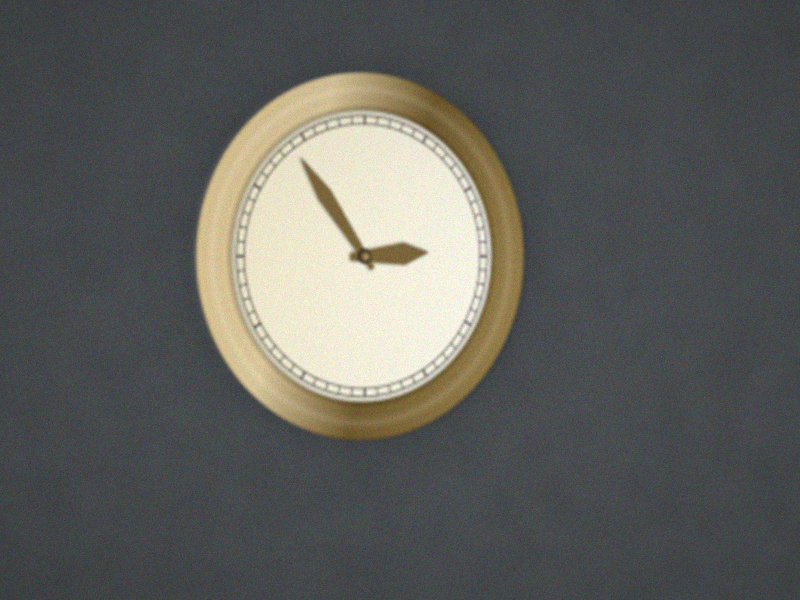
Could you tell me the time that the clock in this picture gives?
2:54
